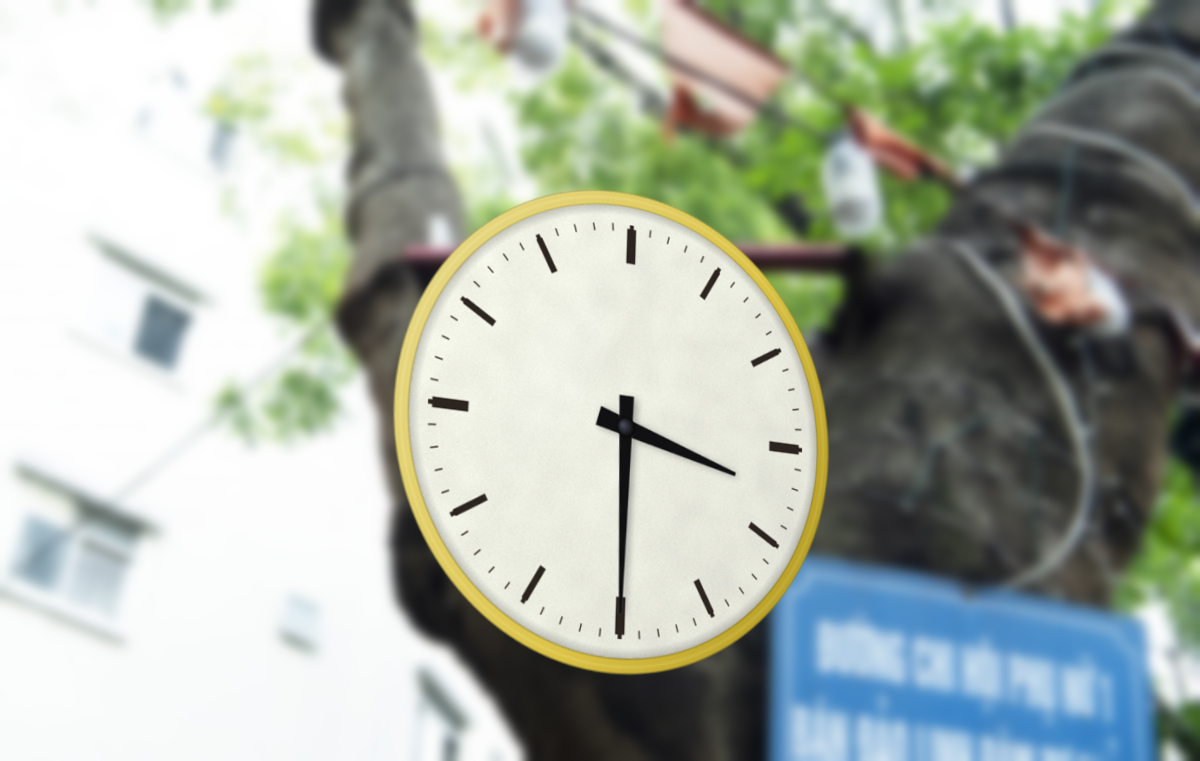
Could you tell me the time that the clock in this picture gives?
3:30
